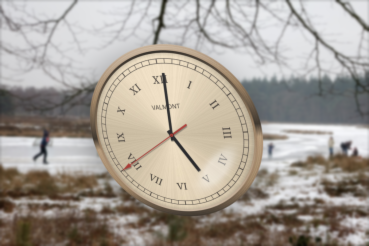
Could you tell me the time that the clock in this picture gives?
5:00:40
